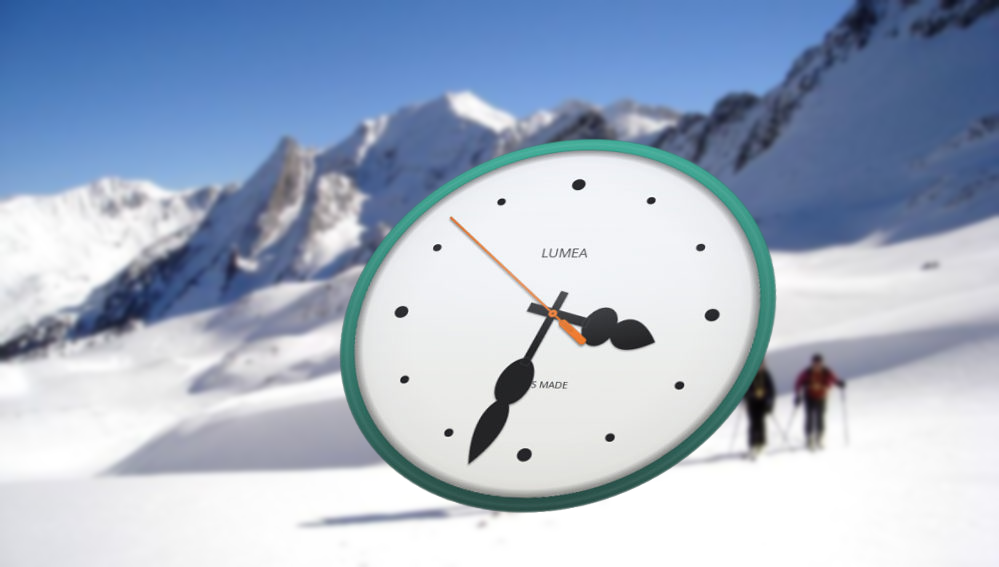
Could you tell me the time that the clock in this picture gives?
3:32:52
